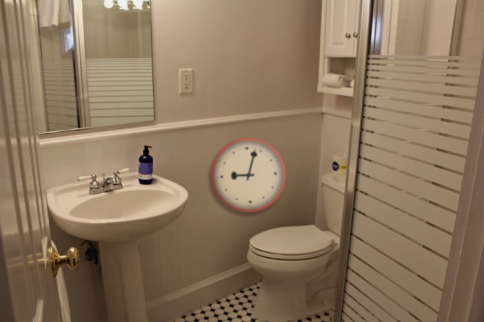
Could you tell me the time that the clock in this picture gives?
9:03
